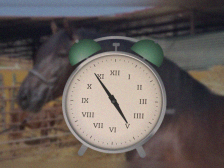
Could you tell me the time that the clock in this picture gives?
4:54
